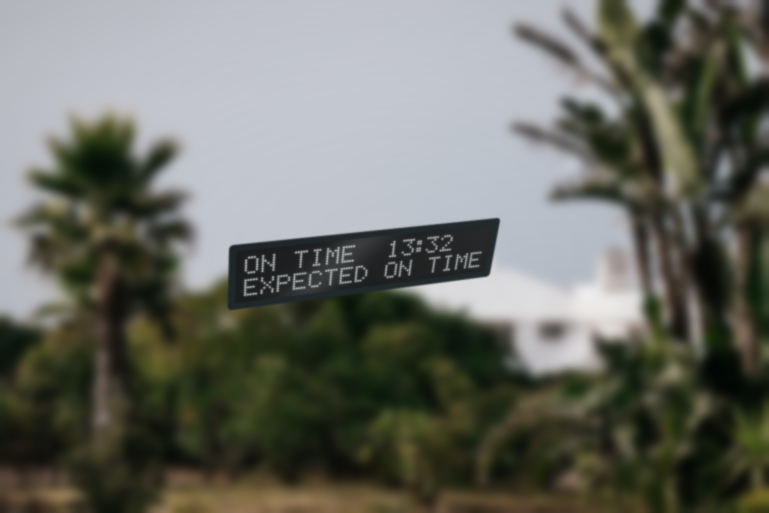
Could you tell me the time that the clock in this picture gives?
13:32
